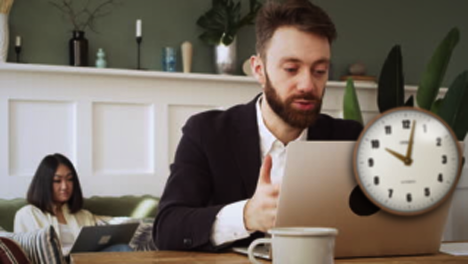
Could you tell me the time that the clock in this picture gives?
10:02
